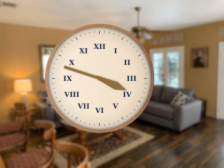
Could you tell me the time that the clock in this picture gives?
3:48
